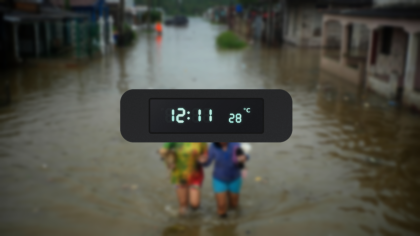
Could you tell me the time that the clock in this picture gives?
12:11
